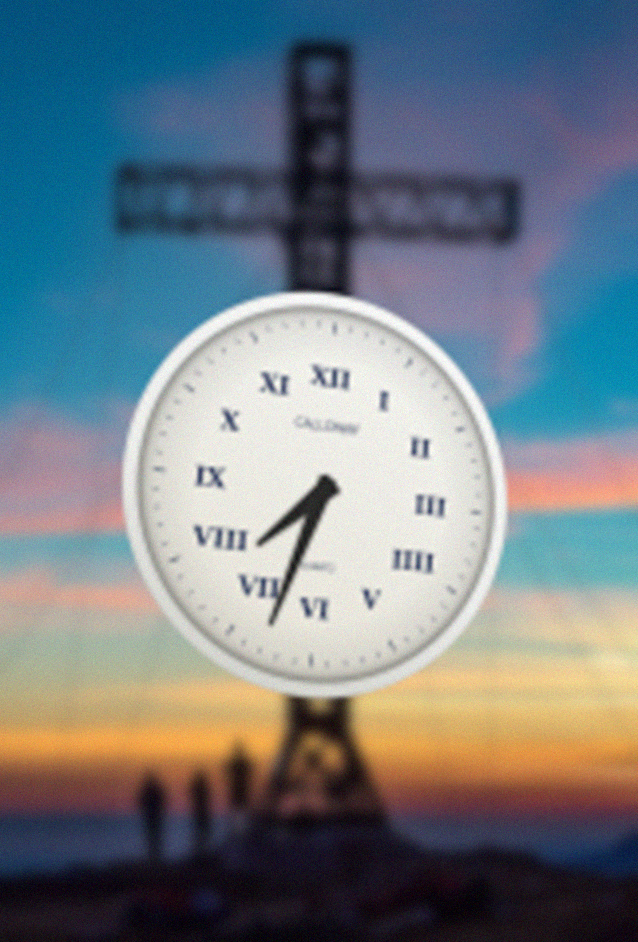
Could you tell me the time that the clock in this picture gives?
7:33
